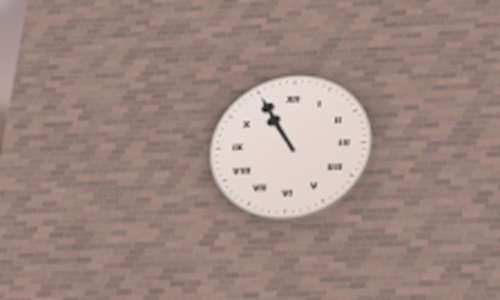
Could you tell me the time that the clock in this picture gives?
10:55
